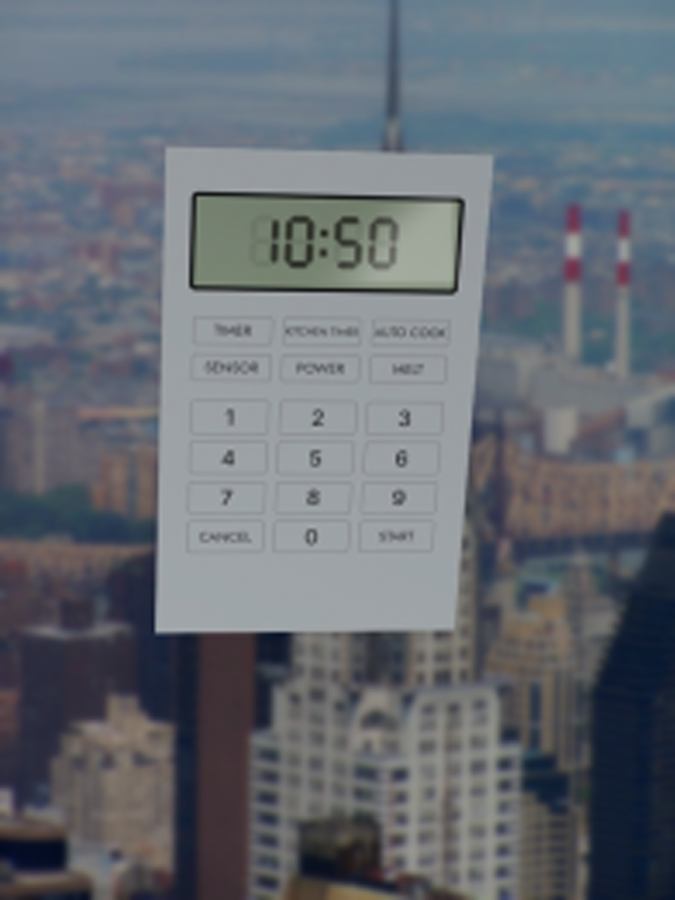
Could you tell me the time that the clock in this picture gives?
10:50
